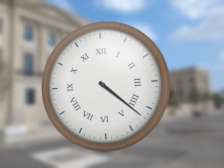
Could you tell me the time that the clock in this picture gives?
4:22
